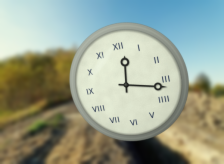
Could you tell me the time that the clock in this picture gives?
12:17
